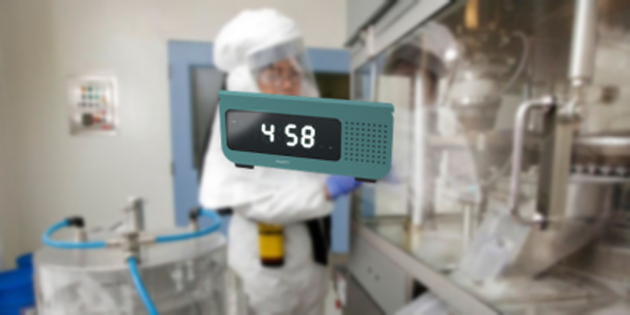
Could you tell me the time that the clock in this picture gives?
4:58
